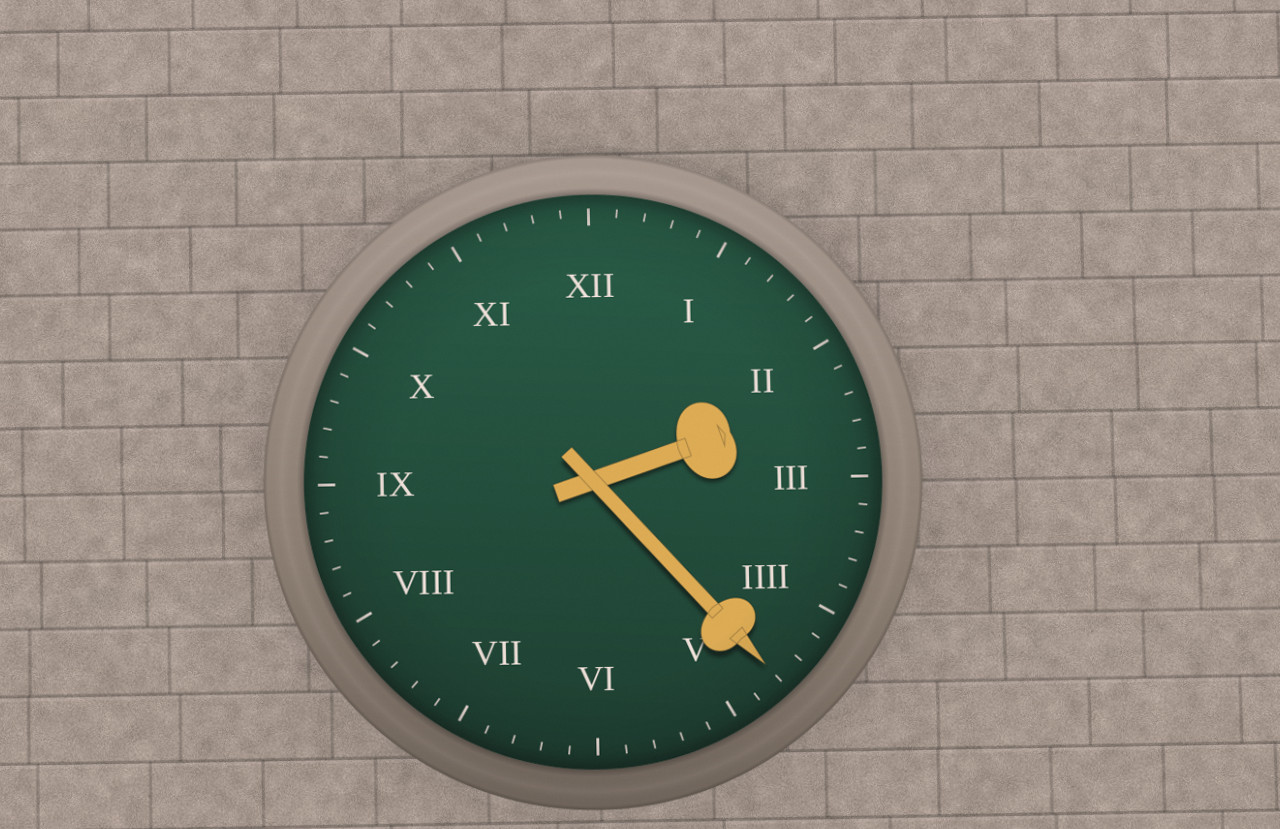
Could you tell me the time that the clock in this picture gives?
2:23
